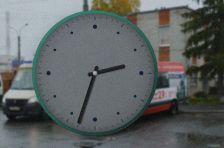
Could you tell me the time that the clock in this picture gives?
2:33
